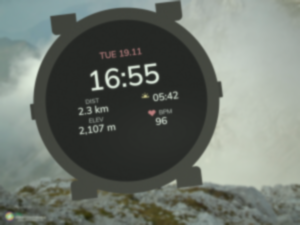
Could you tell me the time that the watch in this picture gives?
16:55
